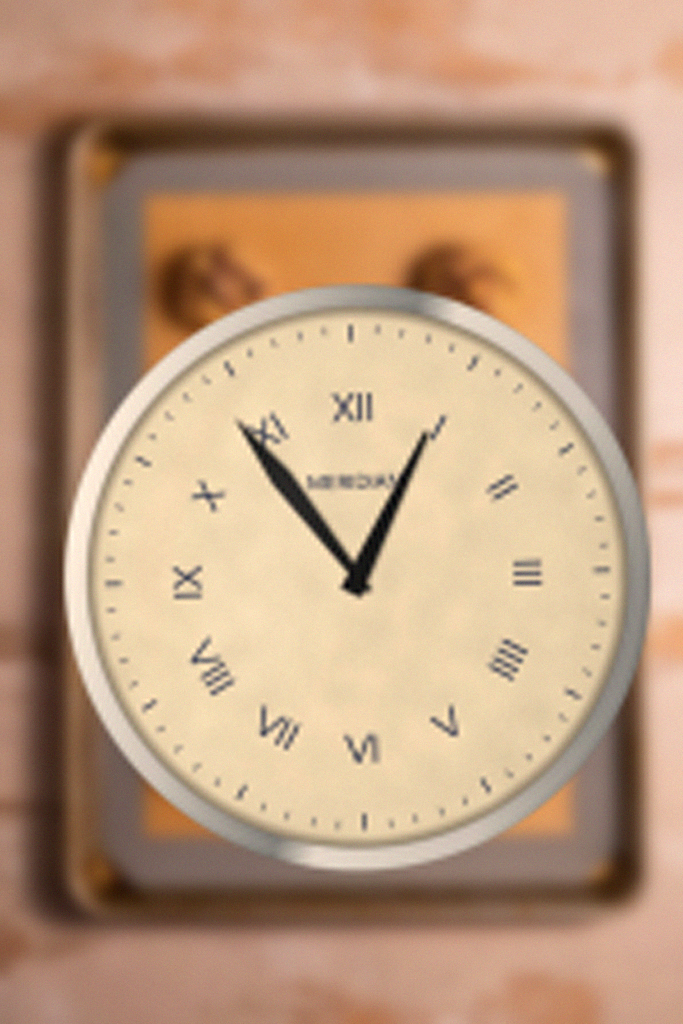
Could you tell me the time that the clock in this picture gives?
12:54
